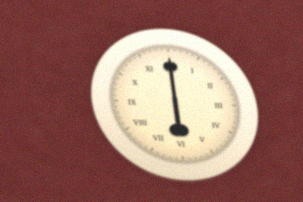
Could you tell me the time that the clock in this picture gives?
6:00
